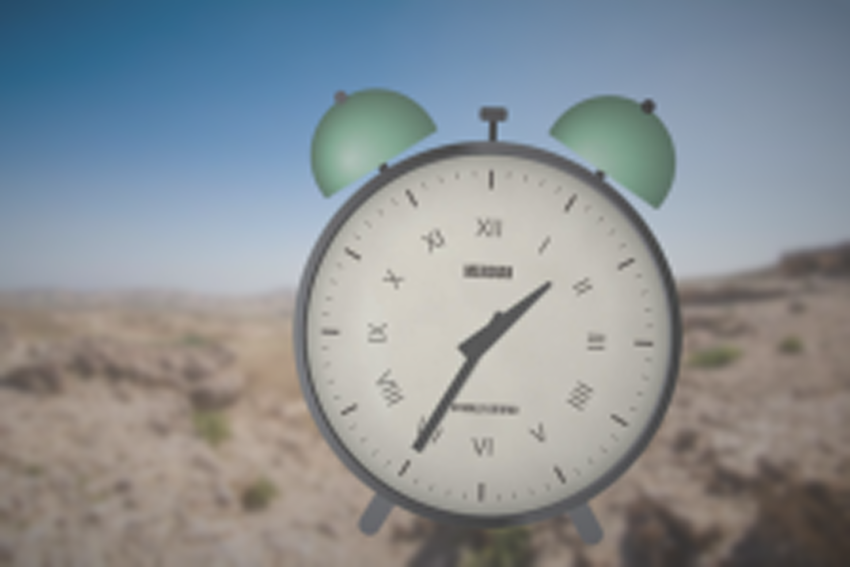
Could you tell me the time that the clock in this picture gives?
1:35
